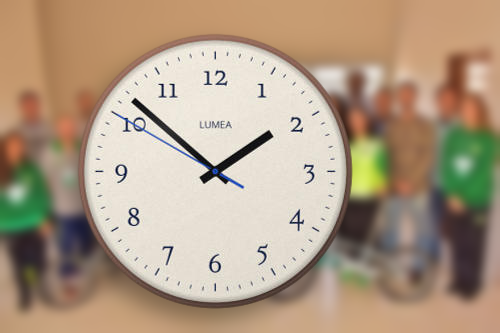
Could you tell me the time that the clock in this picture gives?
1:51:50
